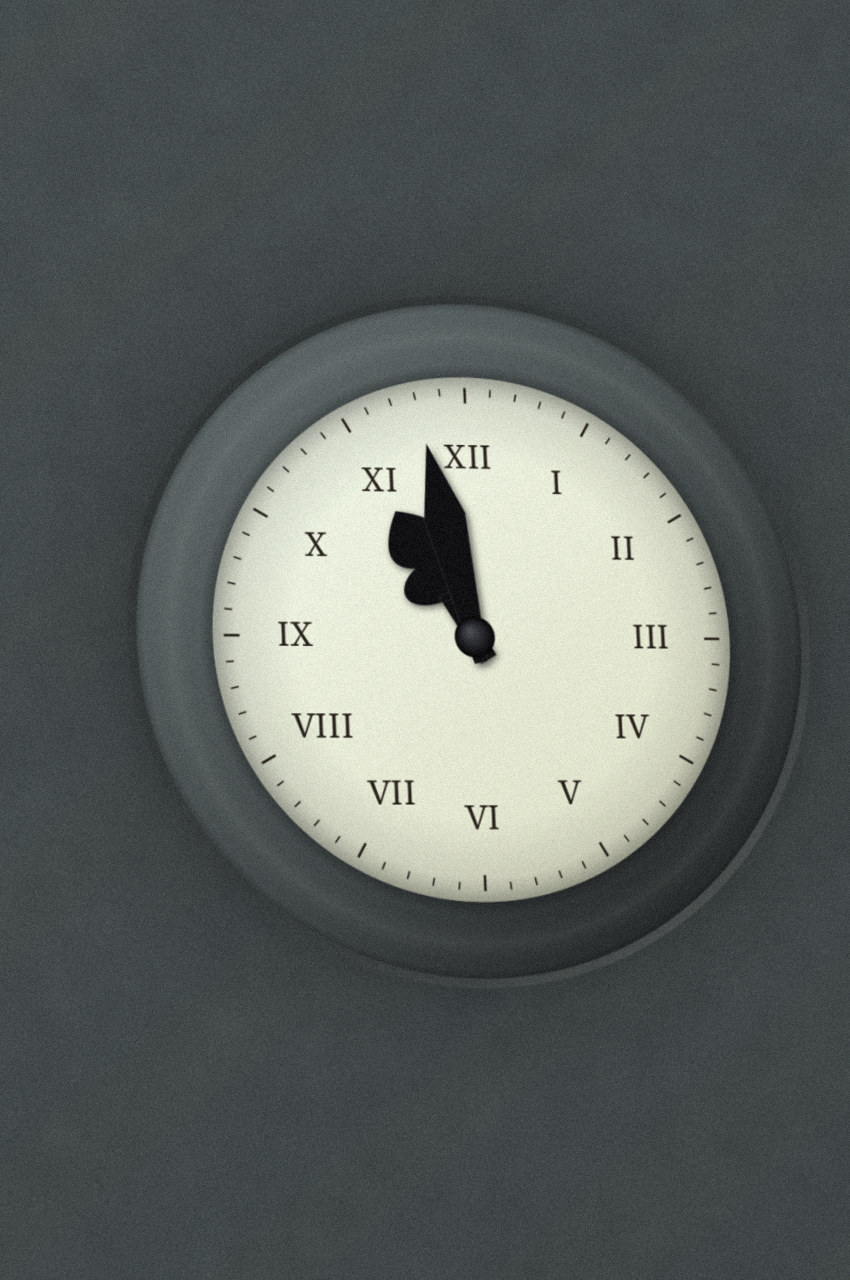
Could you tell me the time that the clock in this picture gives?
10:58
